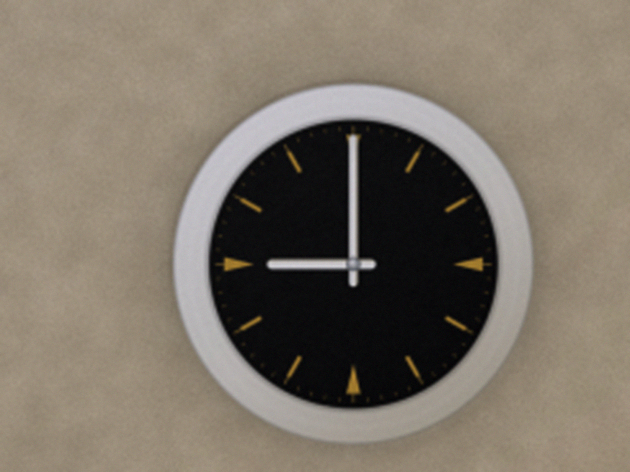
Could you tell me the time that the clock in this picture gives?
9:00
